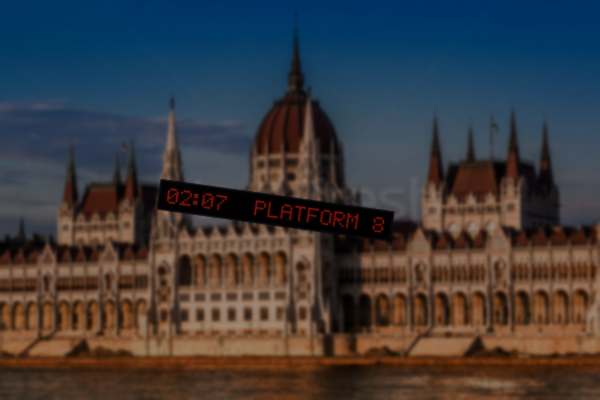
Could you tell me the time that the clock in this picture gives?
2:07
